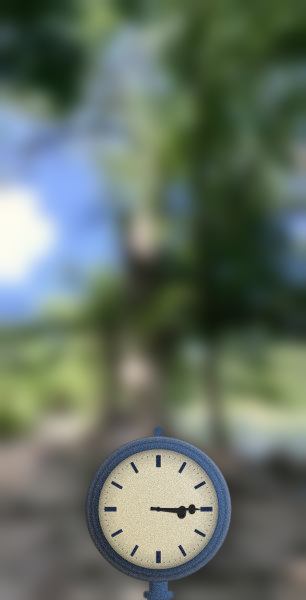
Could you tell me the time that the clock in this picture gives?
3:15
